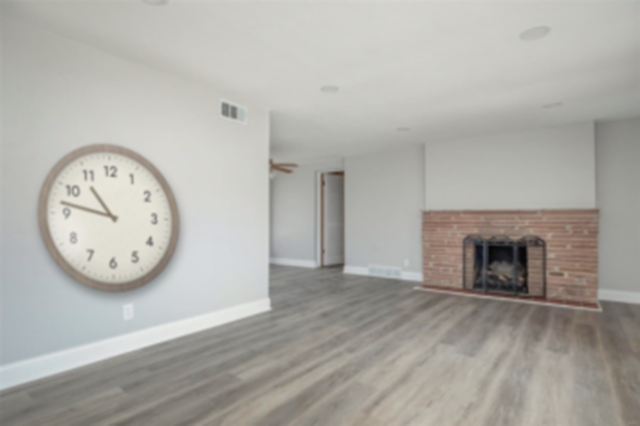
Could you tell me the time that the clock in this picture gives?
10:47
